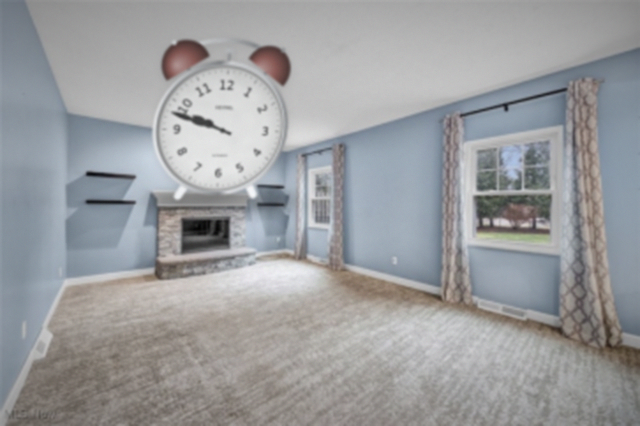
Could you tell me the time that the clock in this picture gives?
9:48
